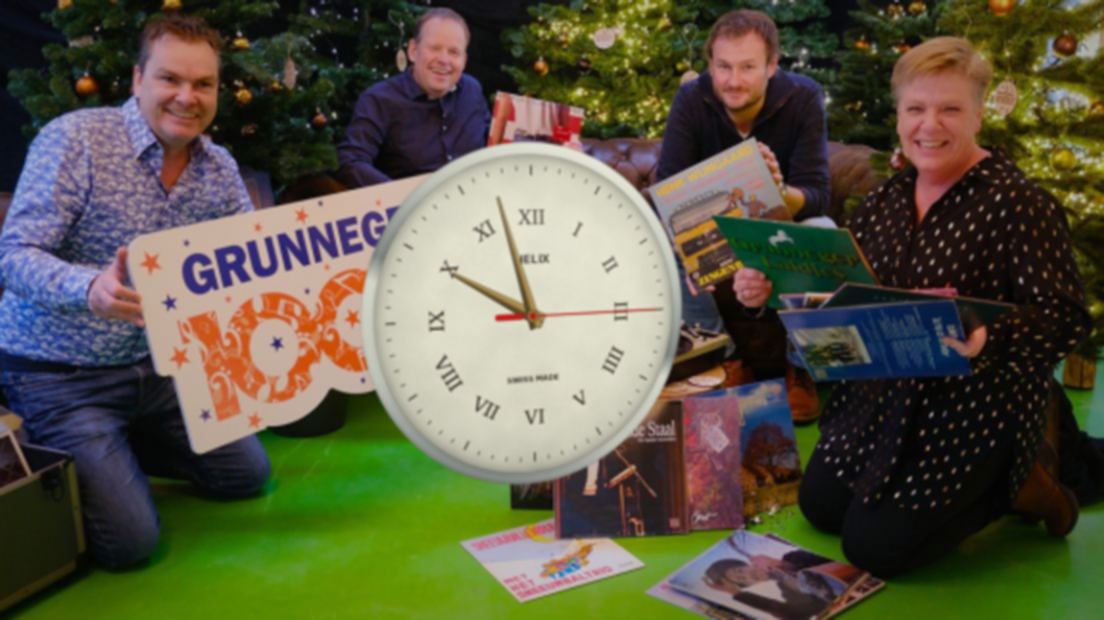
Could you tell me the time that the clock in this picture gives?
9:57:15
